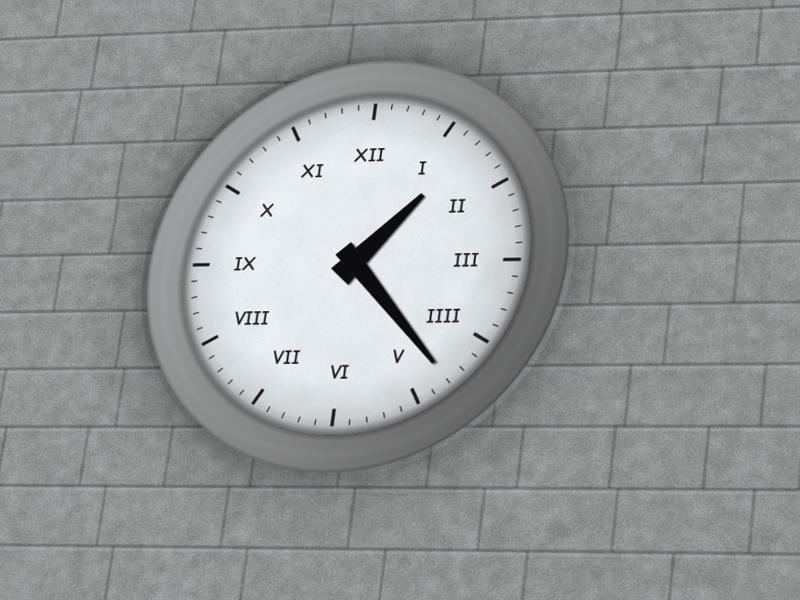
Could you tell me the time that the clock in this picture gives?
1:23
